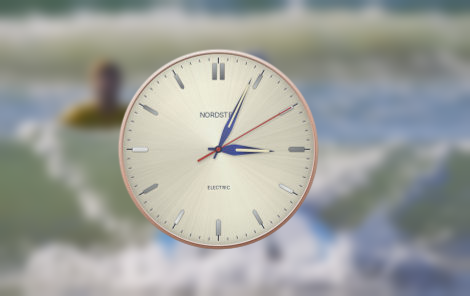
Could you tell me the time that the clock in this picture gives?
3:04:10
